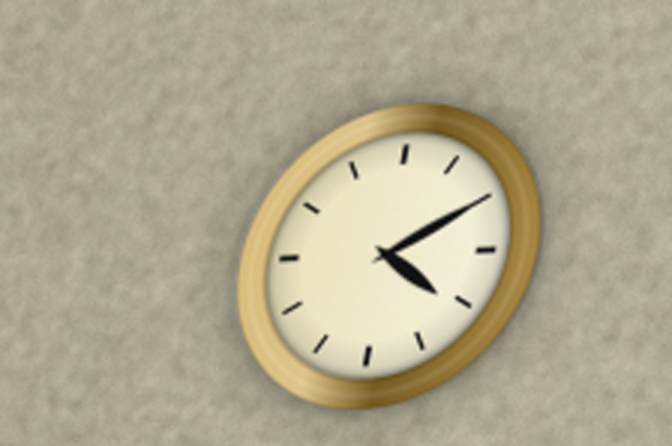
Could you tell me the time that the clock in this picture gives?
4:10
